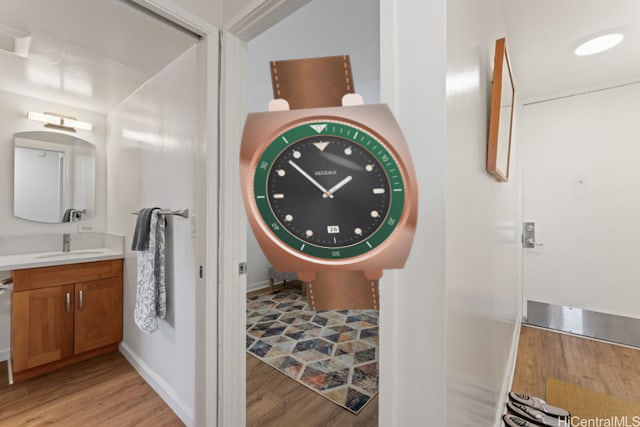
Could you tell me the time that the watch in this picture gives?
1:53
